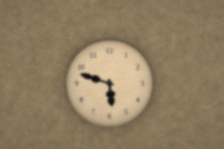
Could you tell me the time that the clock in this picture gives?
5:48
